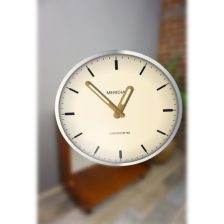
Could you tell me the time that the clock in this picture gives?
12:53
